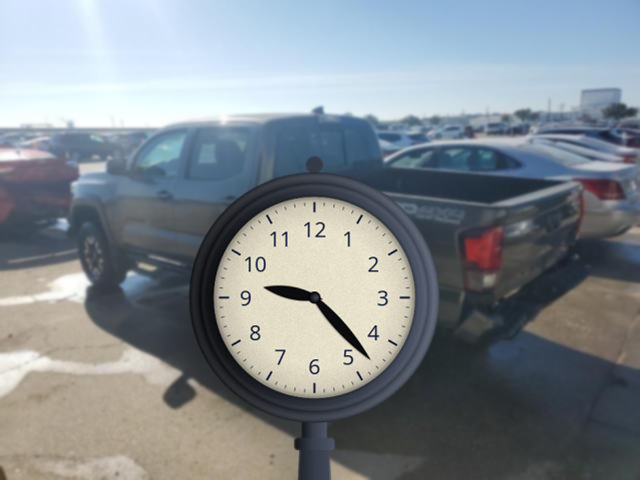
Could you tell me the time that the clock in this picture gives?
9:23
